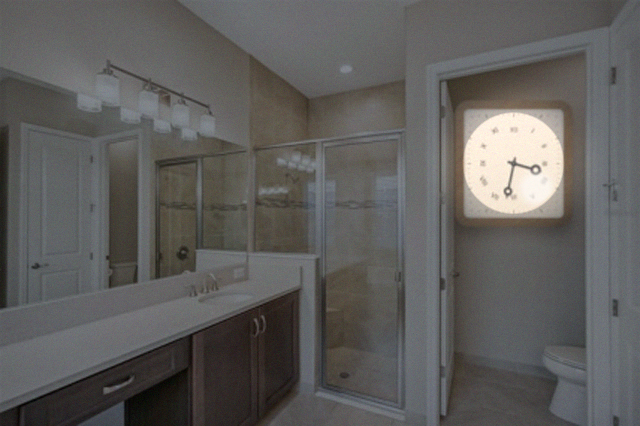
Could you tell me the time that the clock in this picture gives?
3:32
